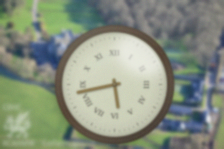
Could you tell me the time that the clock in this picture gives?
5:43
